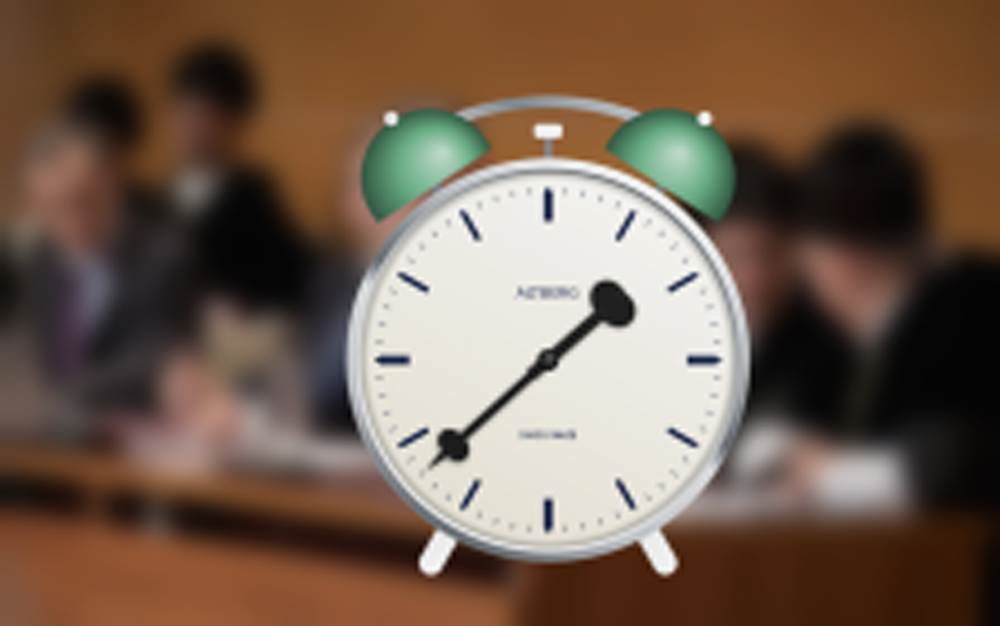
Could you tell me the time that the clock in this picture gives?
1:38
